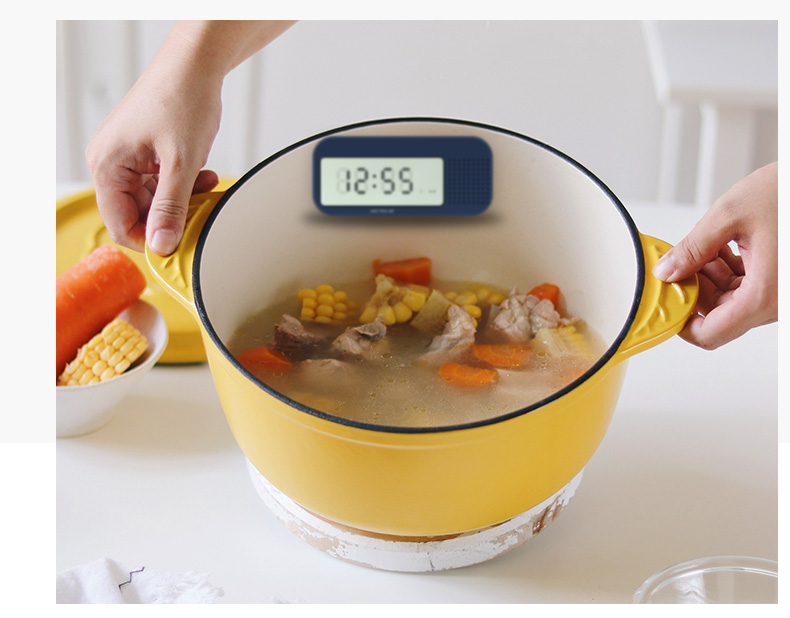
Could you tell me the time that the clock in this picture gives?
12:55
